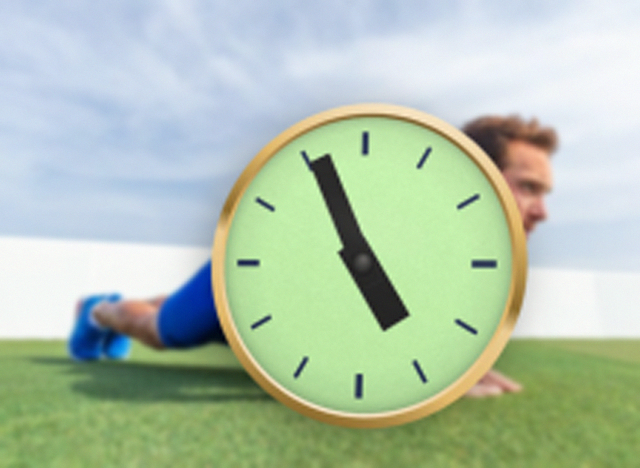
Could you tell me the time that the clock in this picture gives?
4:56
